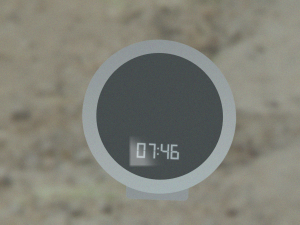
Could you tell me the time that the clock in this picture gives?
7:46
